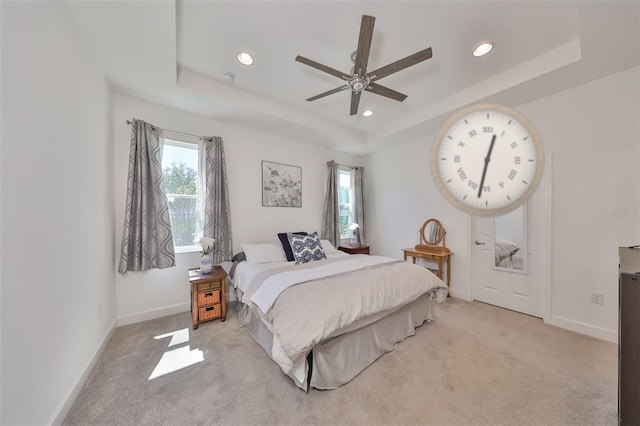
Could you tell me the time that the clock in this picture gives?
12:32
